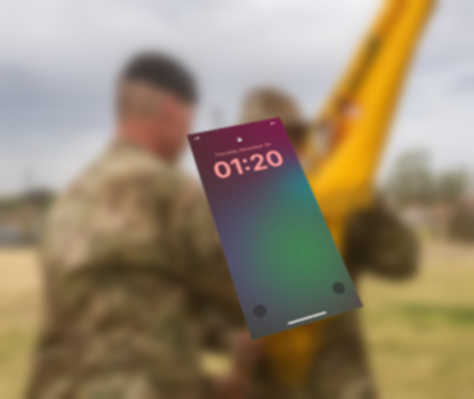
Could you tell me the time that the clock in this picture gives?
1:20
